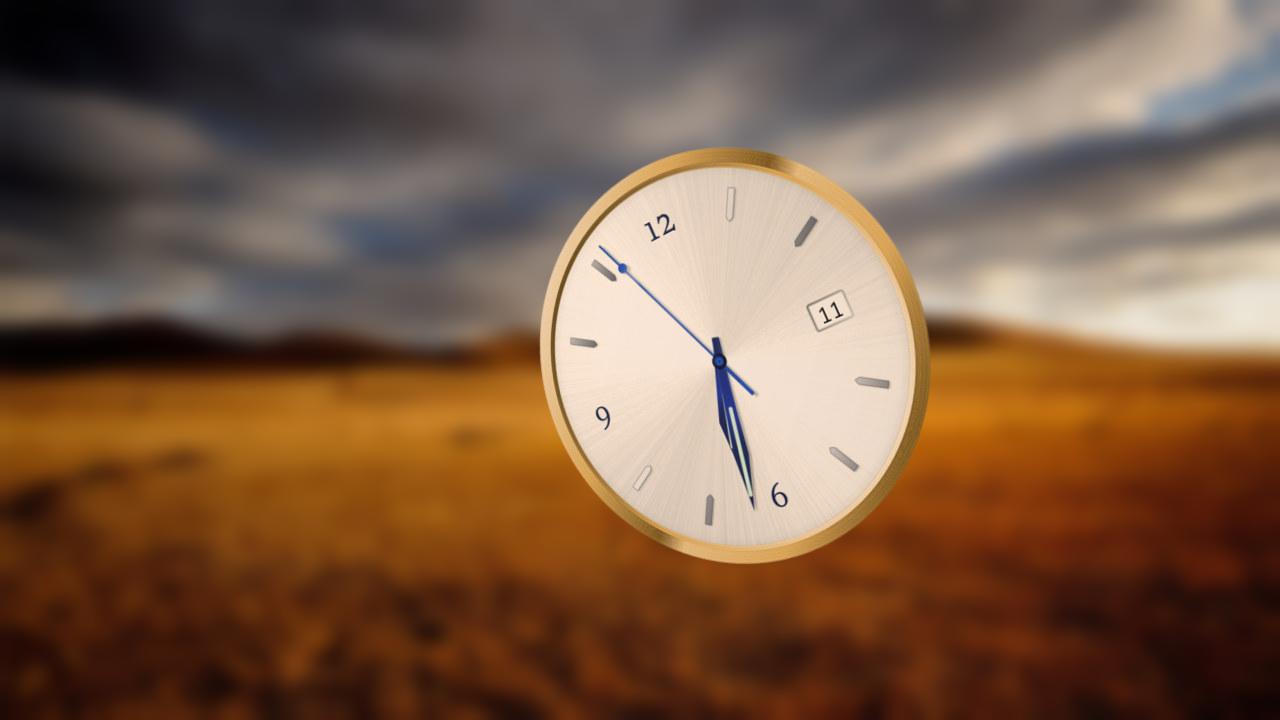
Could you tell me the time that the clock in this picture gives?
6:31:56
